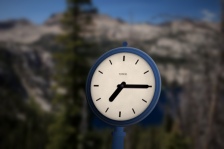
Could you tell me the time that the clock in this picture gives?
7:15
